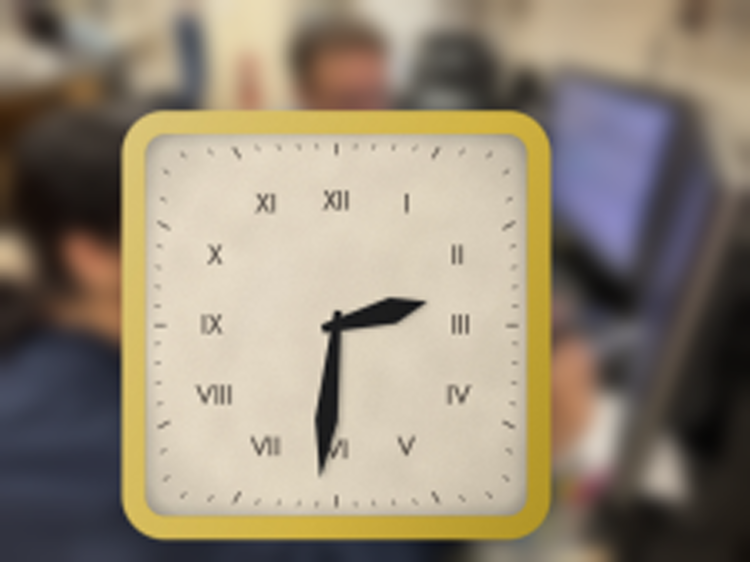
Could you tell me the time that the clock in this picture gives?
2:31
